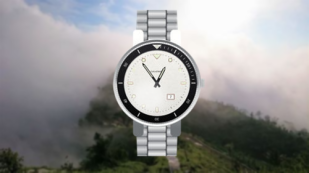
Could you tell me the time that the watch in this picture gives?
12:54
